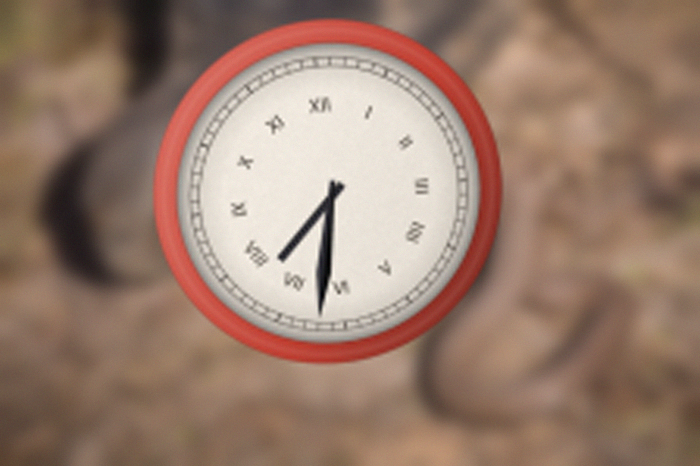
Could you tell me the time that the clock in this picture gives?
7:32
